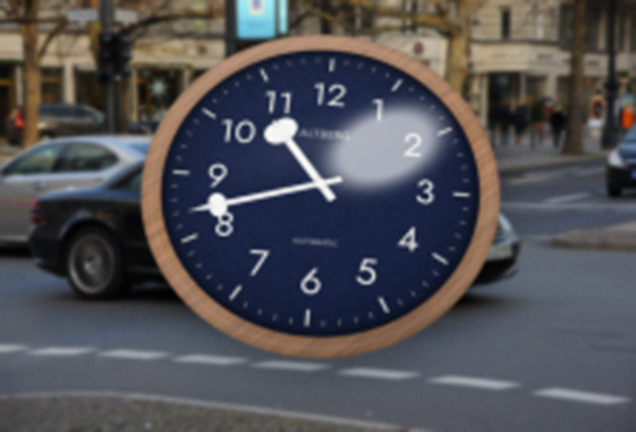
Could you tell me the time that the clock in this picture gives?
10:42
